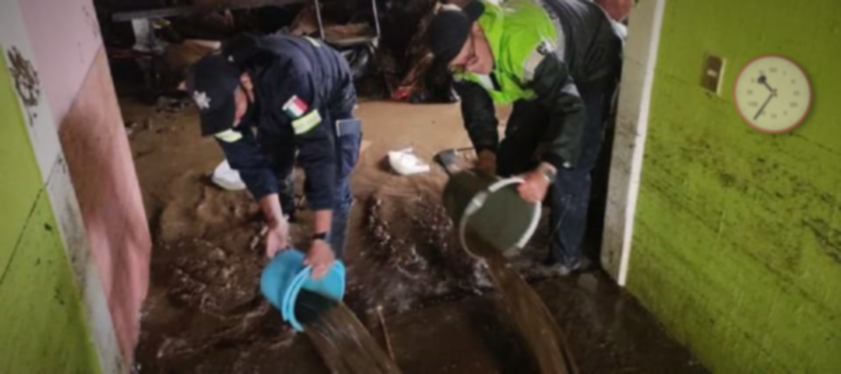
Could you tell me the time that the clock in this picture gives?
10:36
